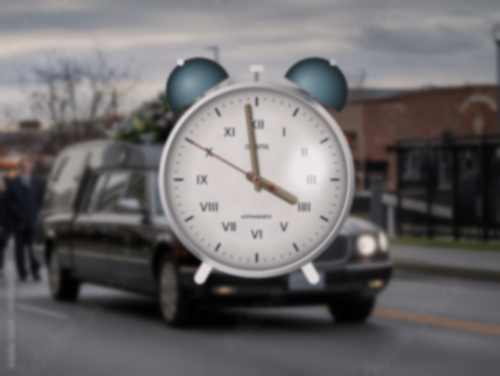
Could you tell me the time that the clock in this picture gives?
3:58:50
